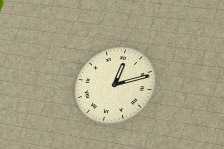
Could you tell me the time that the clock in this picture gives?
12:11
